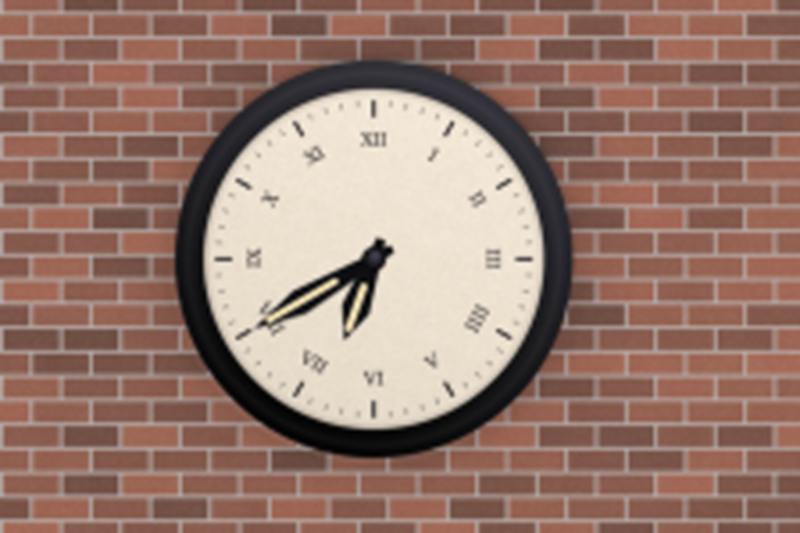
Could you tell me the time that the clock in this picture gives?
6:40
